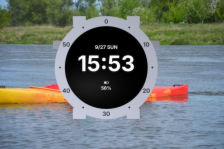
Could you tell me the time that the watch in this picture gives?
15:53
